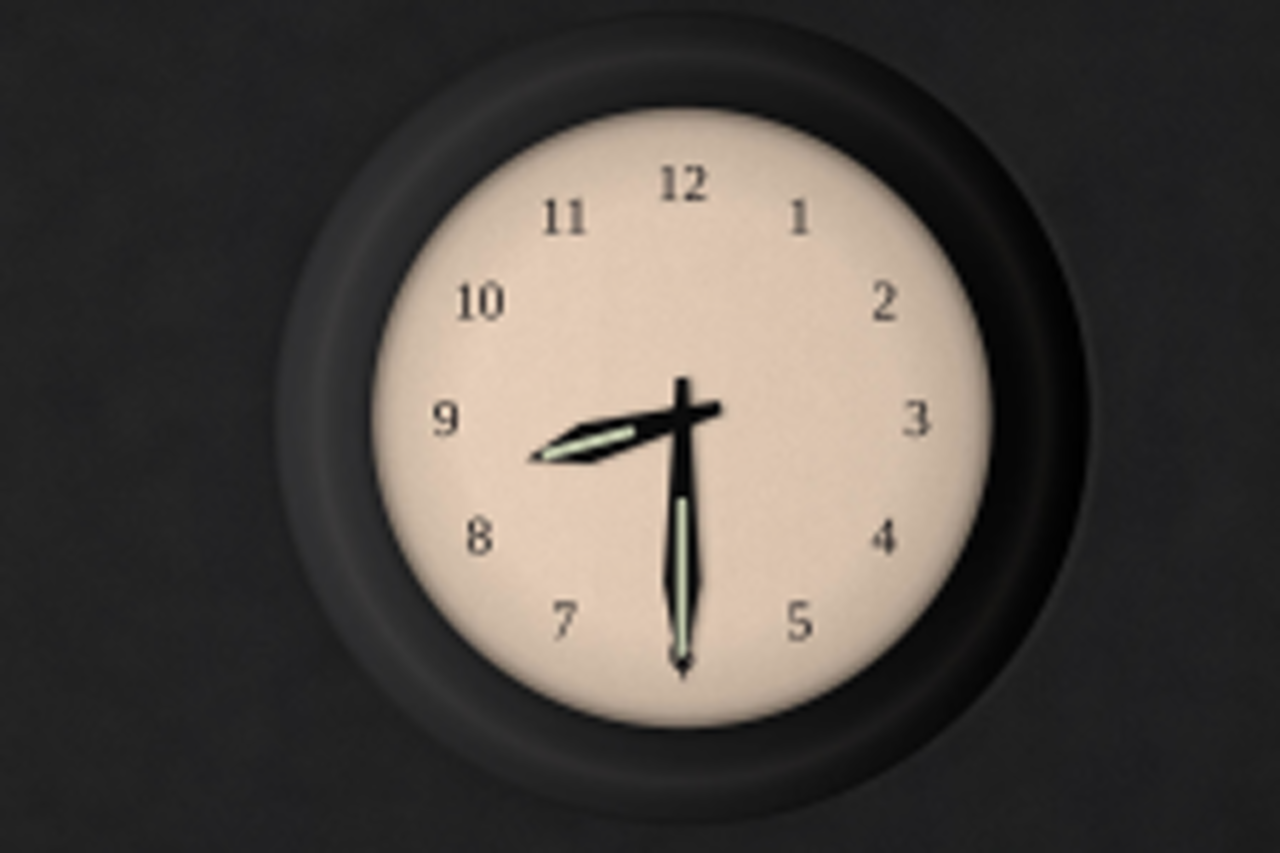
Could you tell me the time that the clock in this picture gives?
8:30
